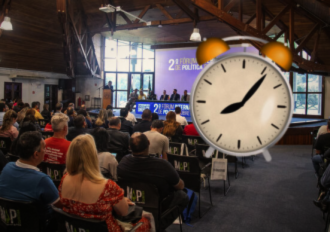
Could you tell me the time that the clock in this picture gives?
8:06
